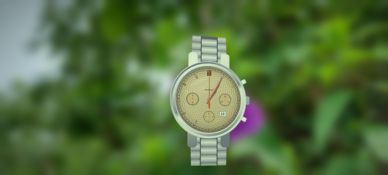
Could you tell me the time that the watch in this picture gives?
1:05
